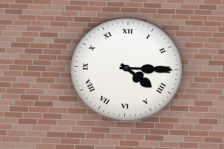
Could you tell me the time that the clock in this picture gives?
4:15
